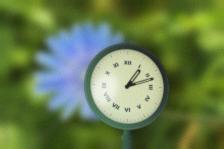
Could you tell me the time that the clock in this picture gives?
1:12
